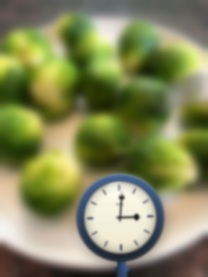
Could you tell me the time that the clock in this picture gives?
3:01
